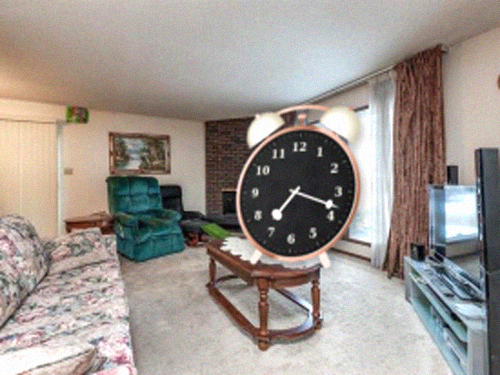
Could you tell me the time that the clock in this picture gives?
7:18
